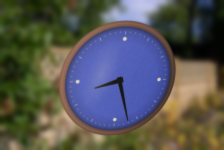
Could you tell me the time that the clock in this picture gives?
8:27
